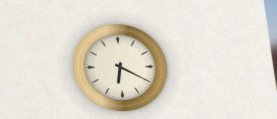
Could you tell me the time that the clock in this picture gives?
6:20
